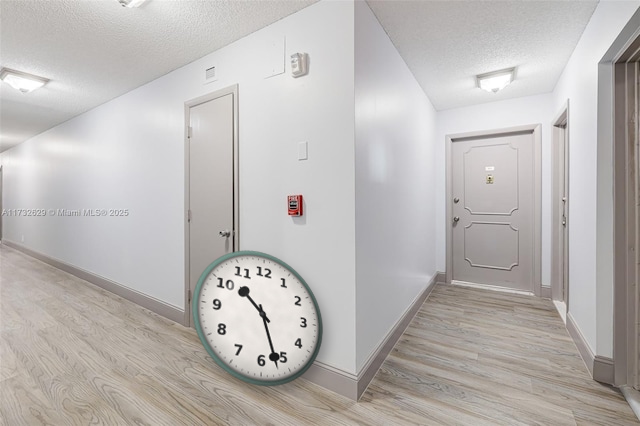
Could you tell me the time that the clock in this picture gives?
10:27
